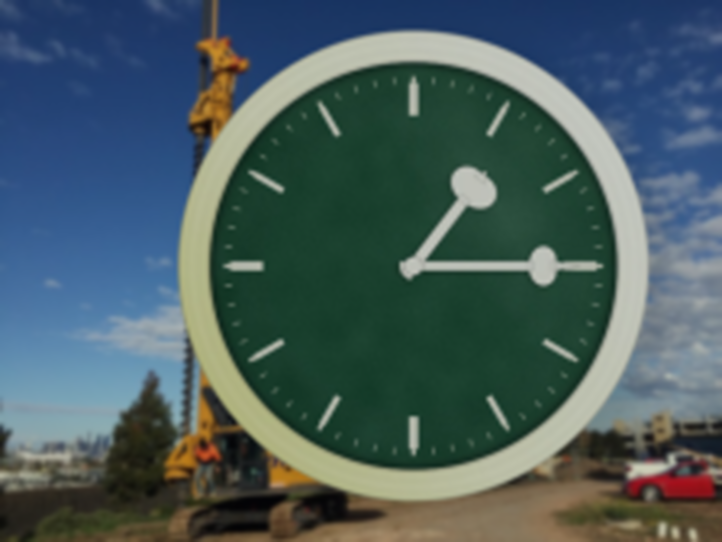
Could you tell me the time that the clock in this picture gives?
1:15
